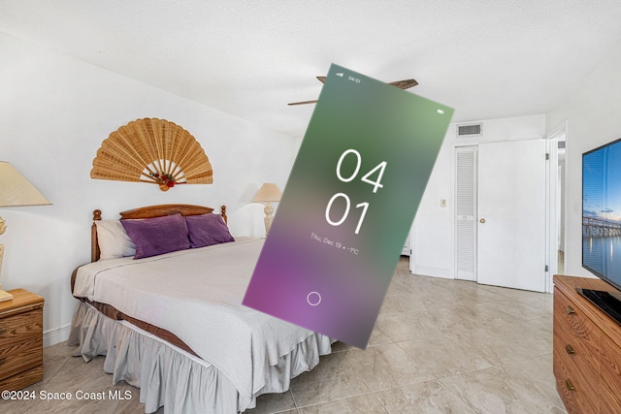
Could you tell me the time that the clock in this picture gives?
4:01
